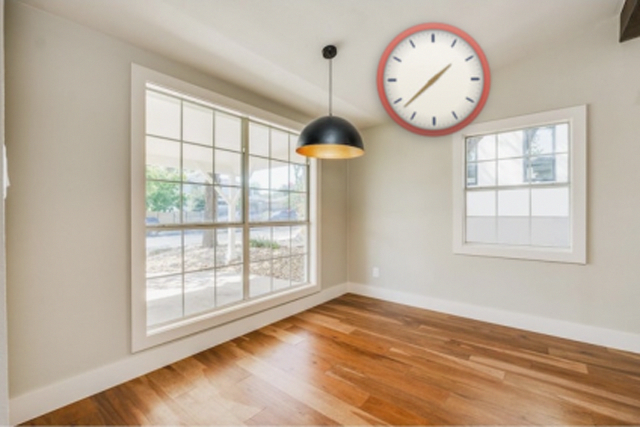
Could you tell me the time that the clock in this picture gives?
1:38
